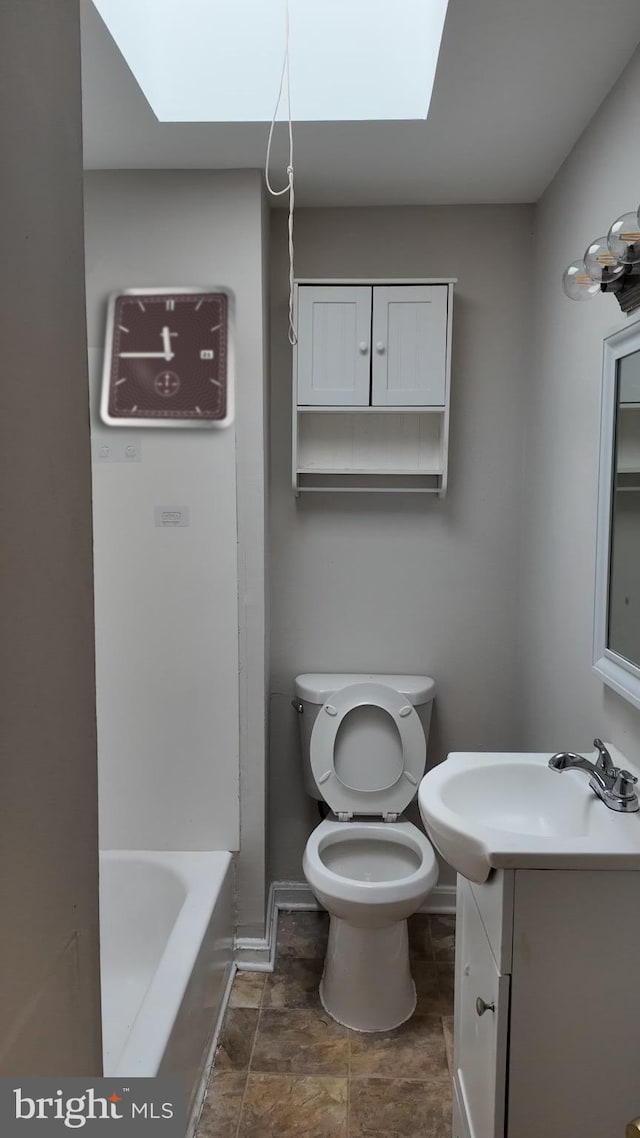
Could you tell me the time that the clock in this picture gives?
11:45
